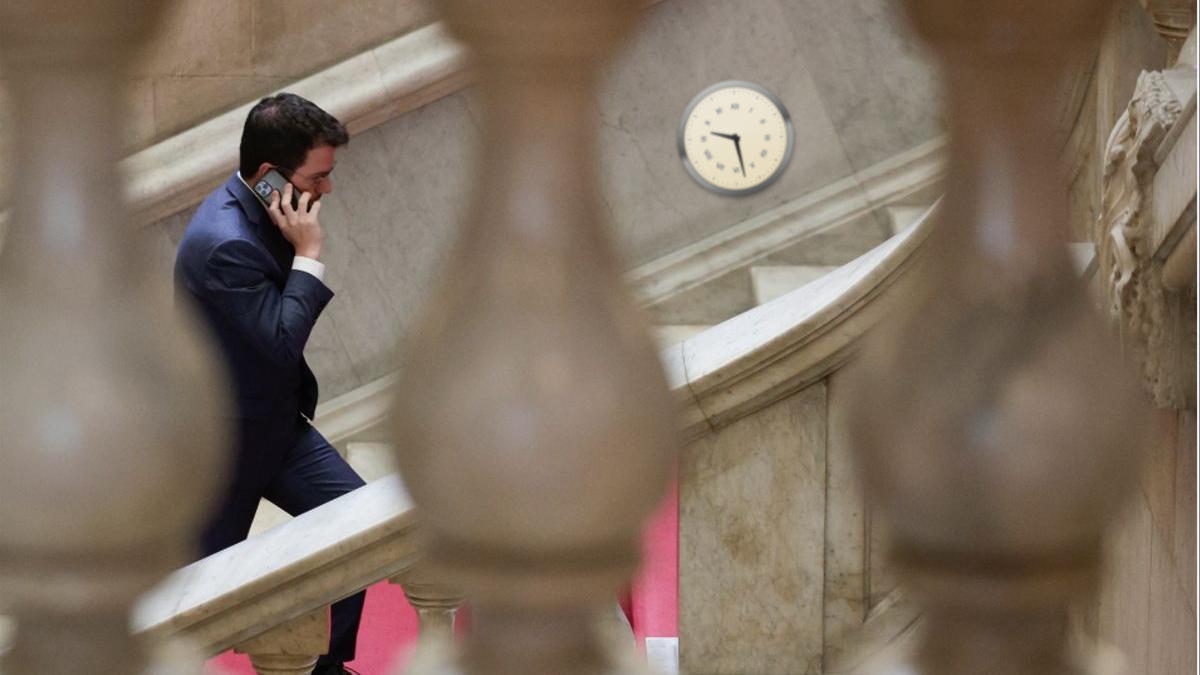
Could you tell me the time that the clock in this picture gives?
9:28
